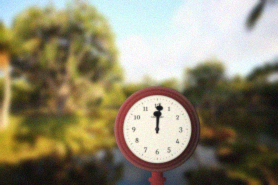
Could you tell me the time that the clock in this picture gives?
12:01
